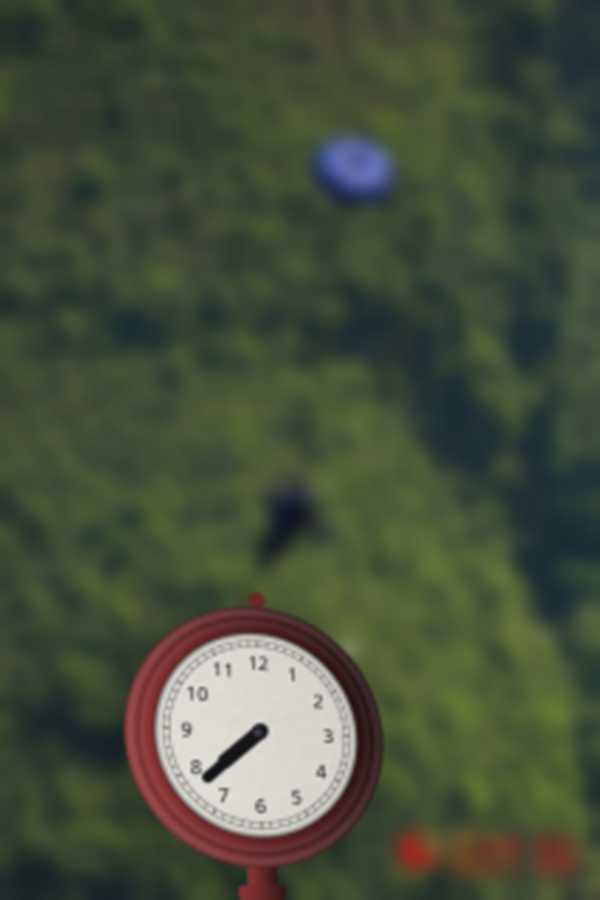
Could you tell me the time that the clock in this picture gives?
7:38
